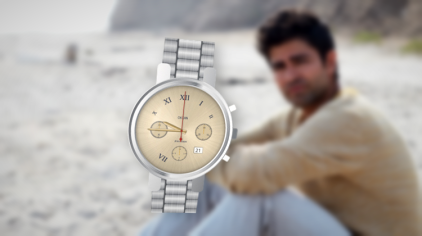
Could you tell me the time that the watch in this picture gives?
9:45
